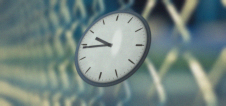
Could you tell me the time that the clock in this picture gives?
9:44
